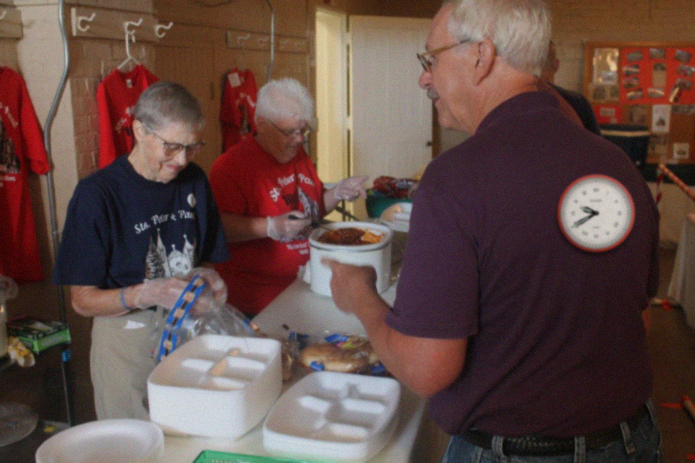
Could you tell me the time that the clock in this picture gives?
9:40
